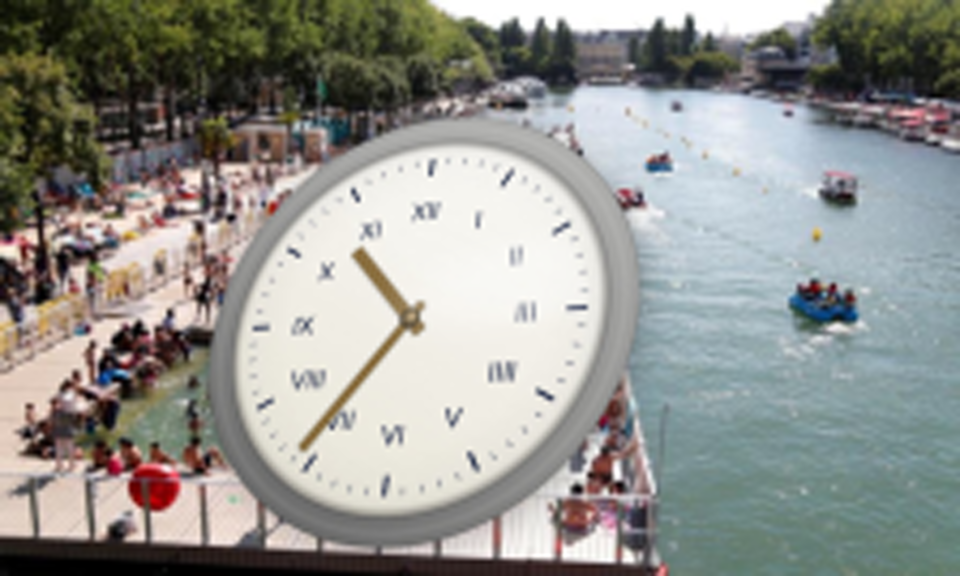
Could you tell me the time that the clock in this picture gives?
10:36
